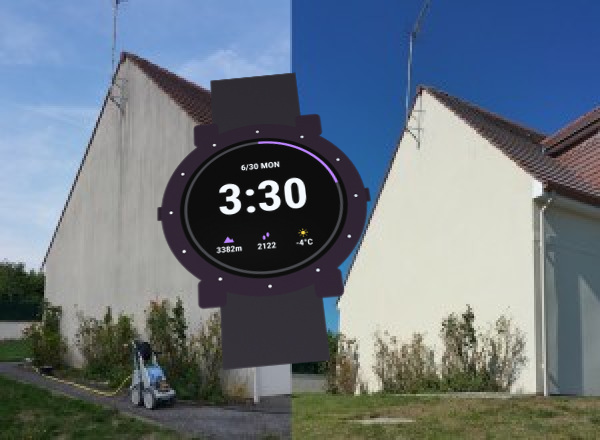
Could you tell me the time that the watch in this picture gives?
3:30
